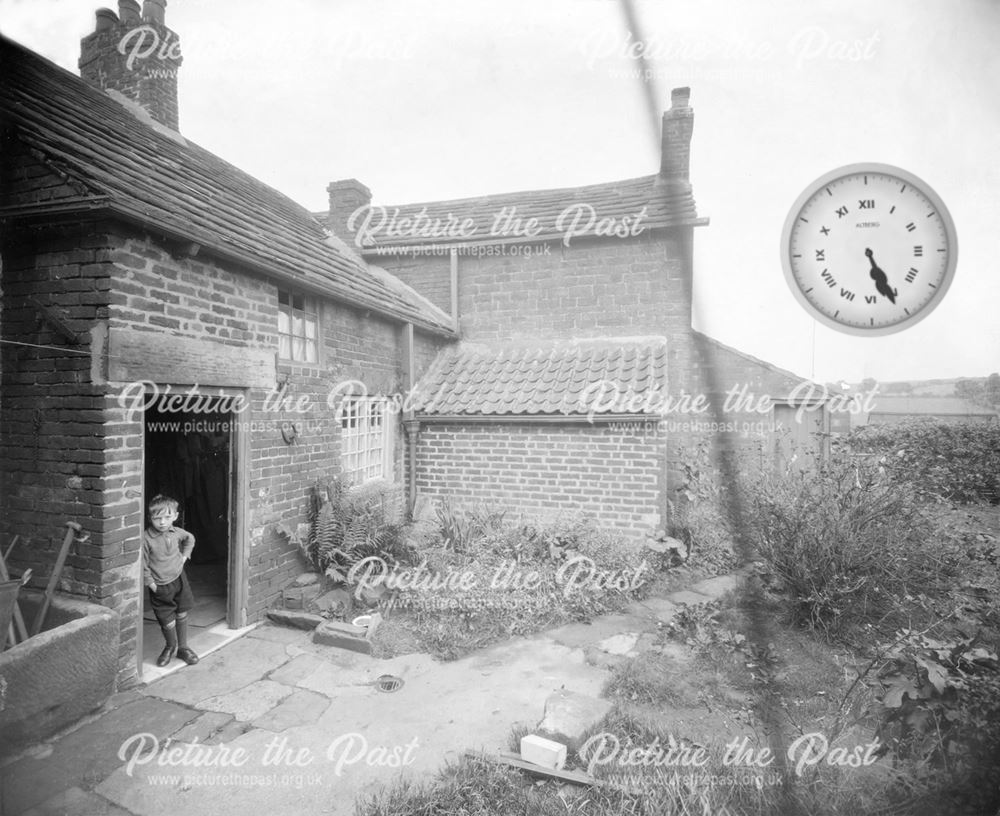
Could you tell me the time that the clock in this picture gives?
5:26
